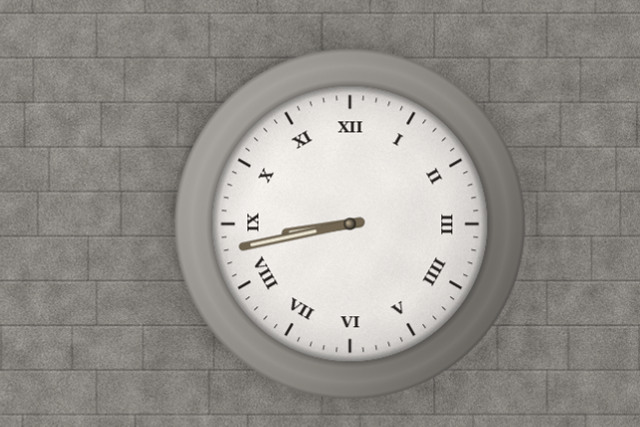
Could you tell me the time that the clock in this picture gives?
8:43
